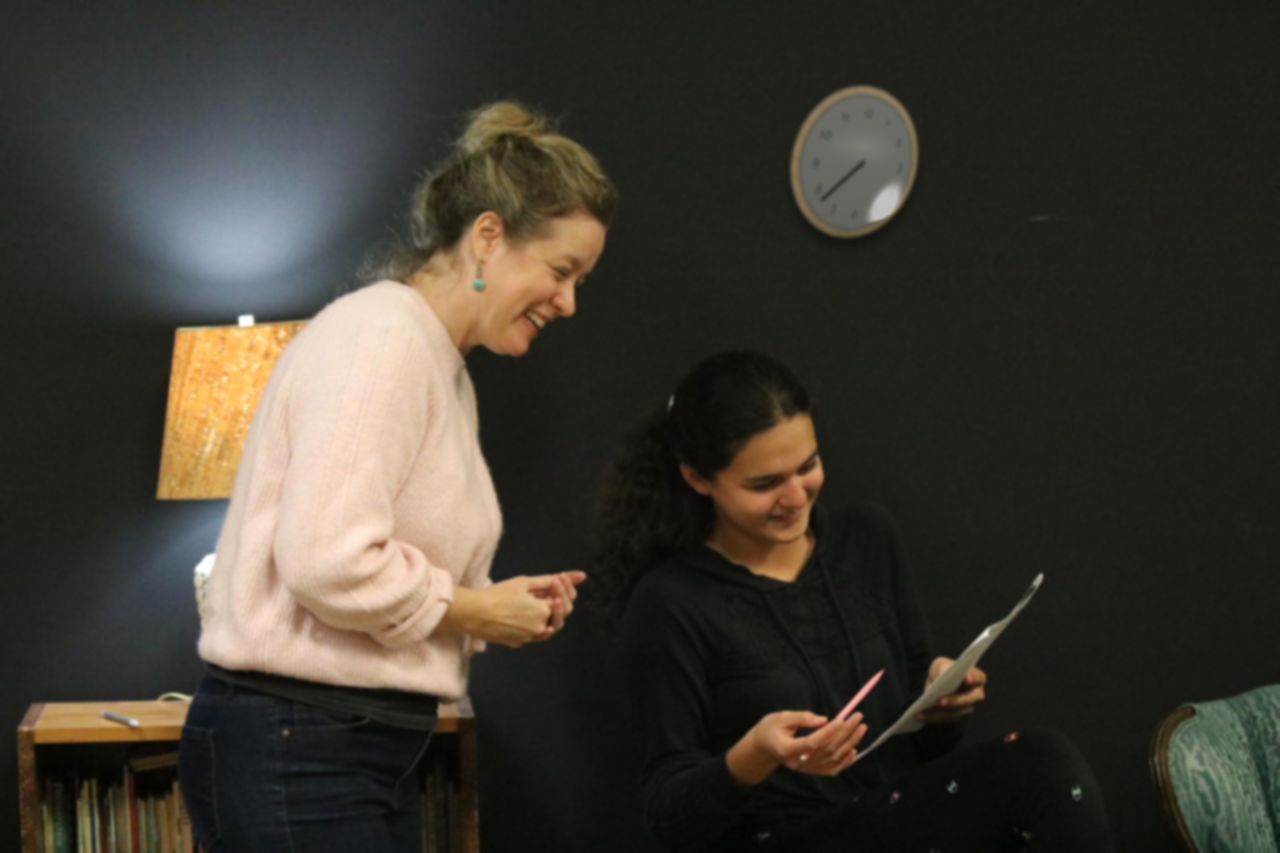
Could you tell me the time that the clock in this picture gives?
7:38
